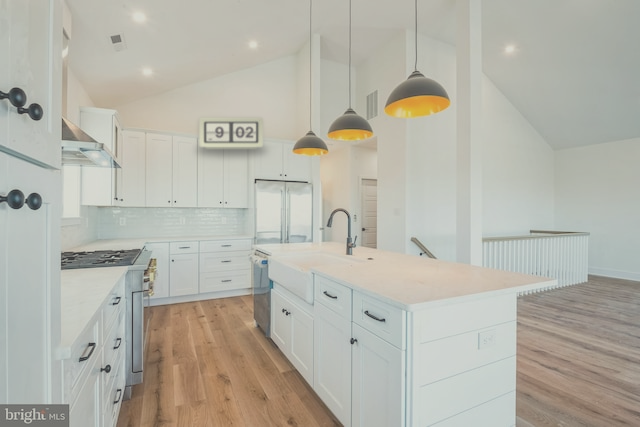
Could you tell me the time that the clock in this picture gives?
9:02
